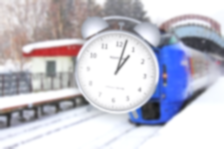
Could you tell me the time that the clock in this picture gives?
1:02
